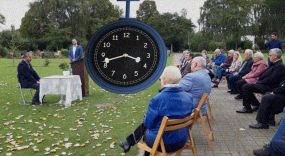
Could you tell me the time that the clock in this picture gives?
3:42
